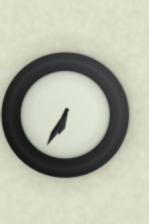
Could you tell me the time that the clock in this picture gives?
6:35
